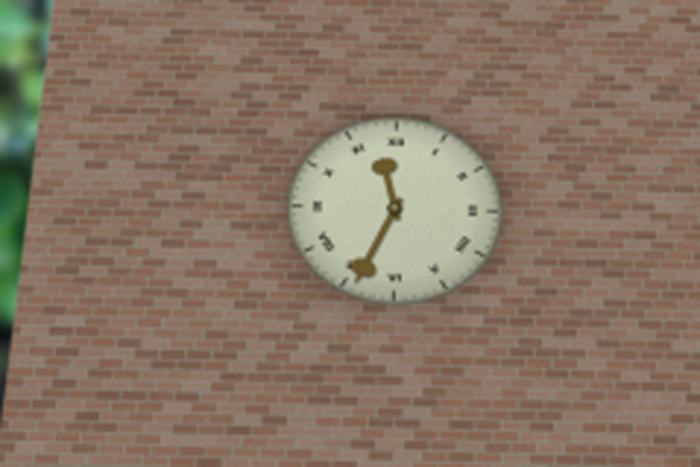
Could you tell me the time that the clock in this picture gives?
11:34
